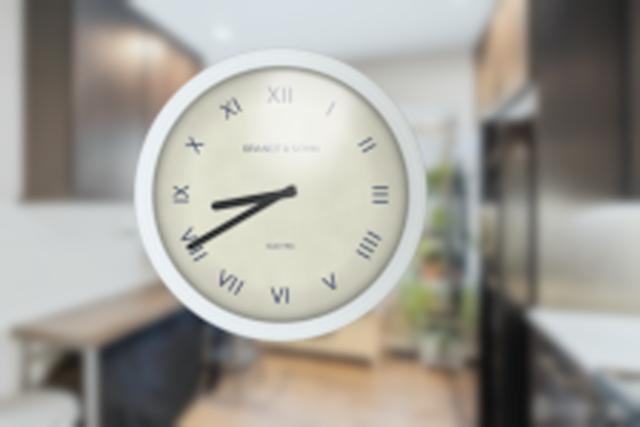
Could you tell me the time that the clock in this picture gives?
8:40
